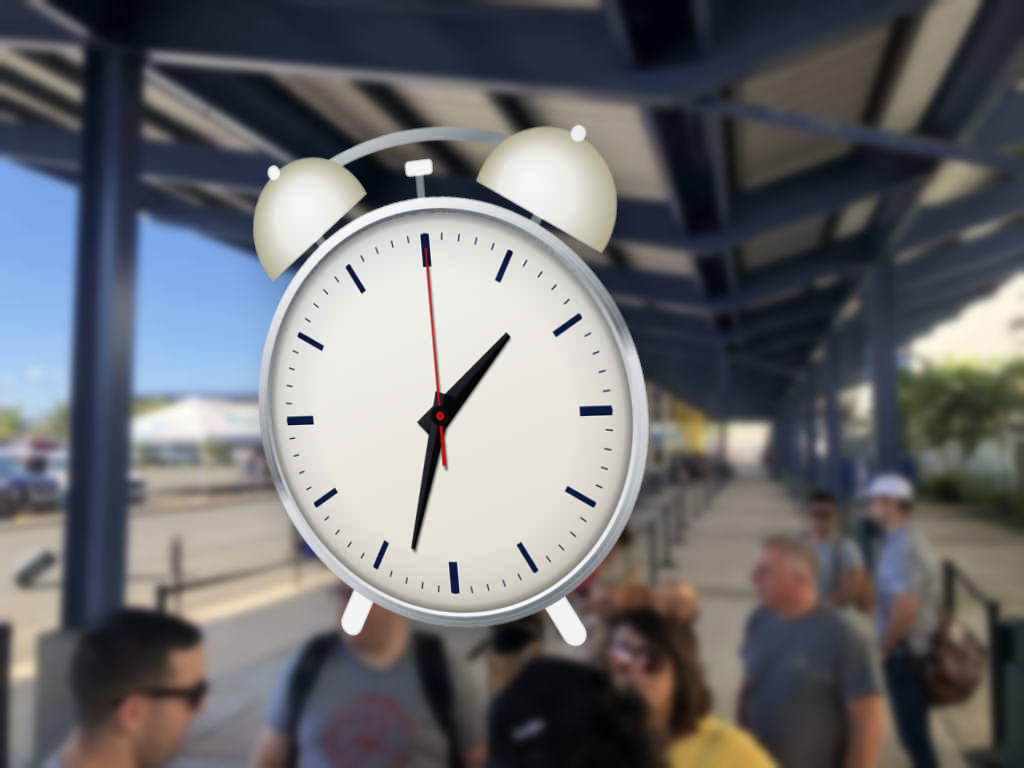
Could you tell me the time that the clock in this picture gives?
1:33:00
